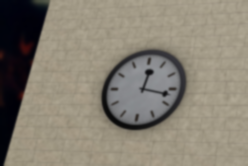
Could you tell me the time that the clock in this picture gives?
12:17
